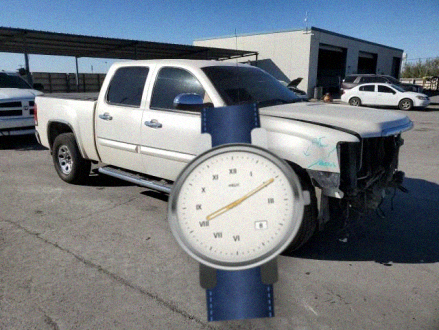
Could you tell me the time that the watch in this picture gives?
8:10
